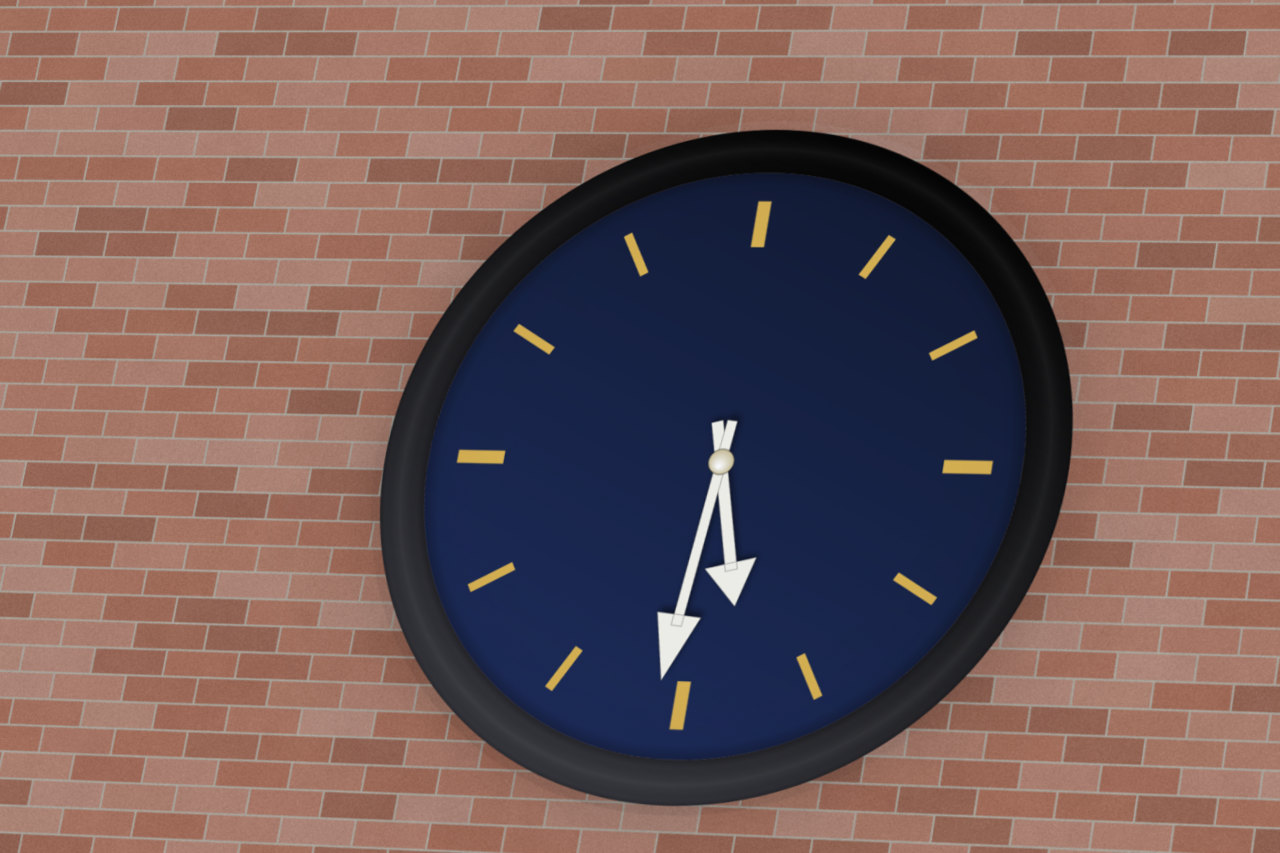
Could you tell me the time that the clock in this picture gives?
5:31
